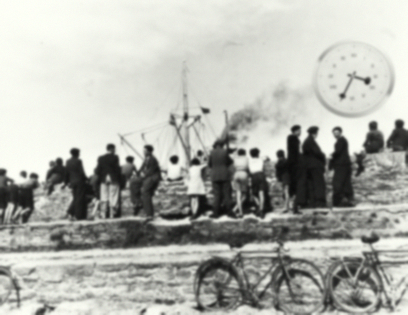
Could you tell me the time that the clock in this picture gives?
3:34
